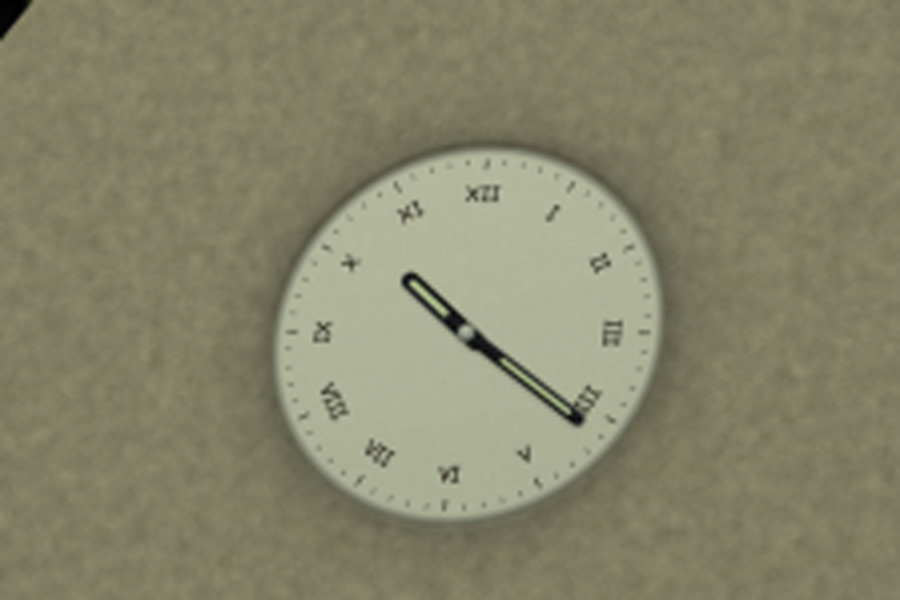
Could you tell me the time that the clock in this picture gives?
10:21
